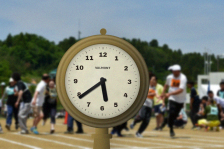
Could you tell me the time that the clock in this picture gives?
5:39
